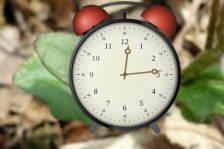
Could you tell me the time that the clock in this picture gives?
12:14
